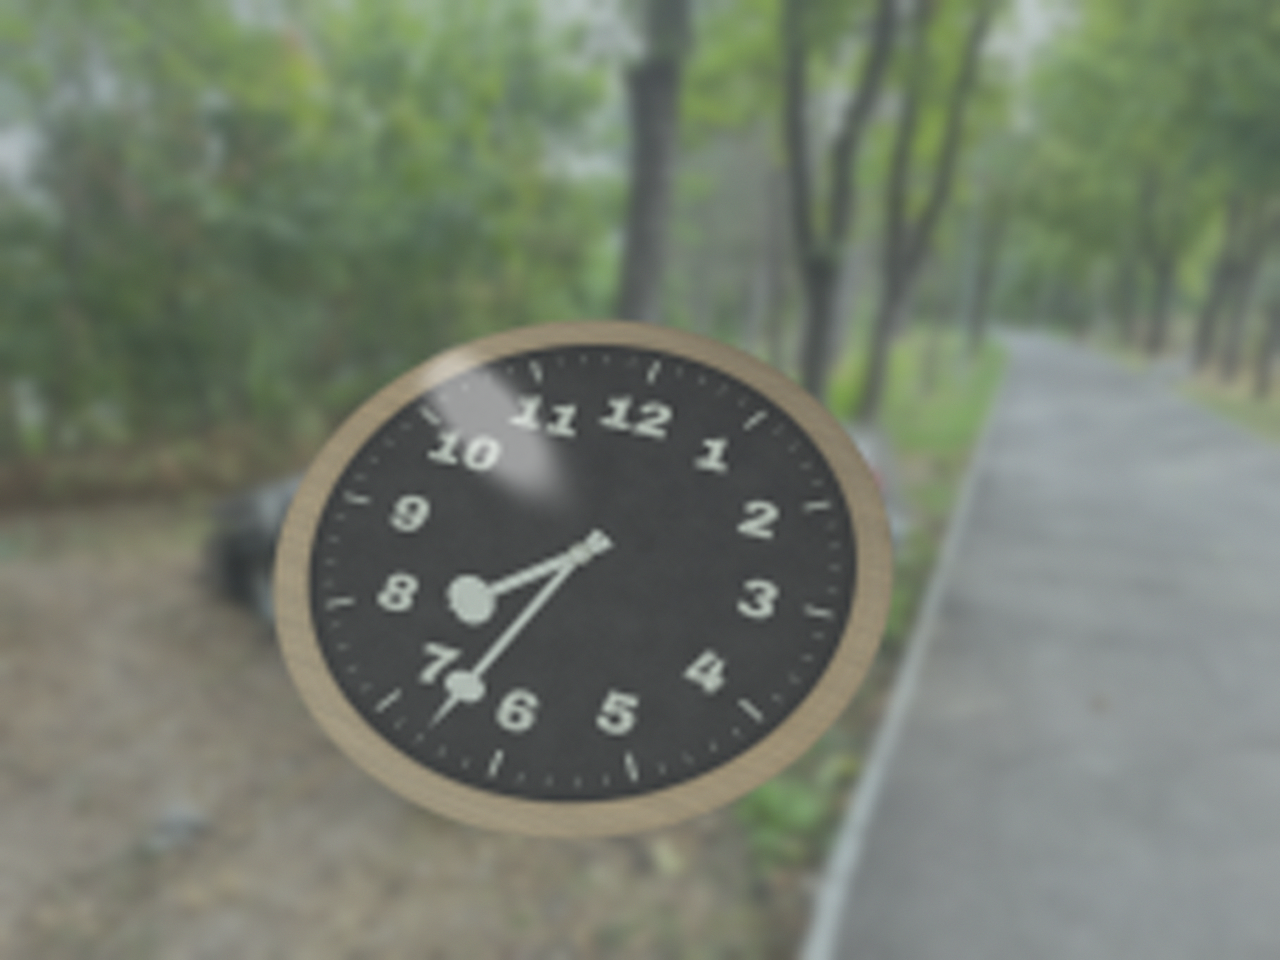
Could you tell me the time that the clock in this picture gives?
7:33
